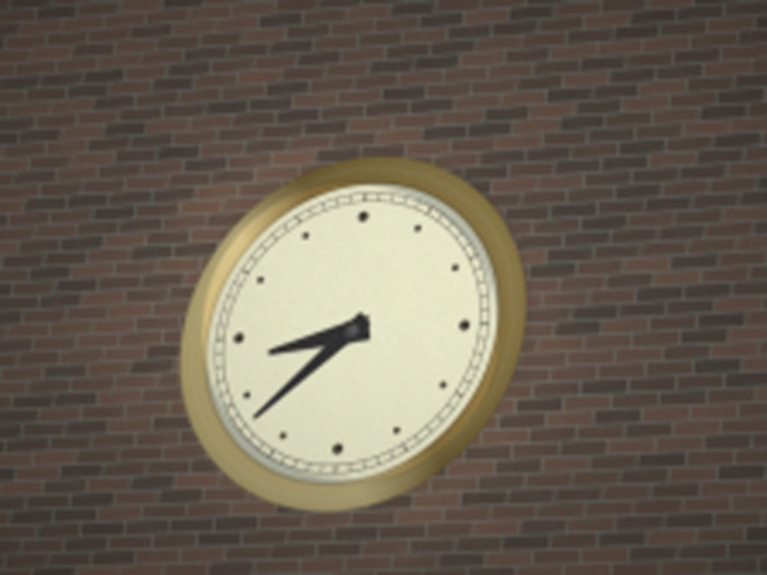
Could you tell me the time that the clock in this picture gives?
8:38
